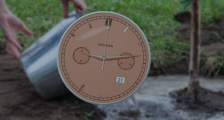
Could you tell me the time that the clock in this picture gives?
9:13
